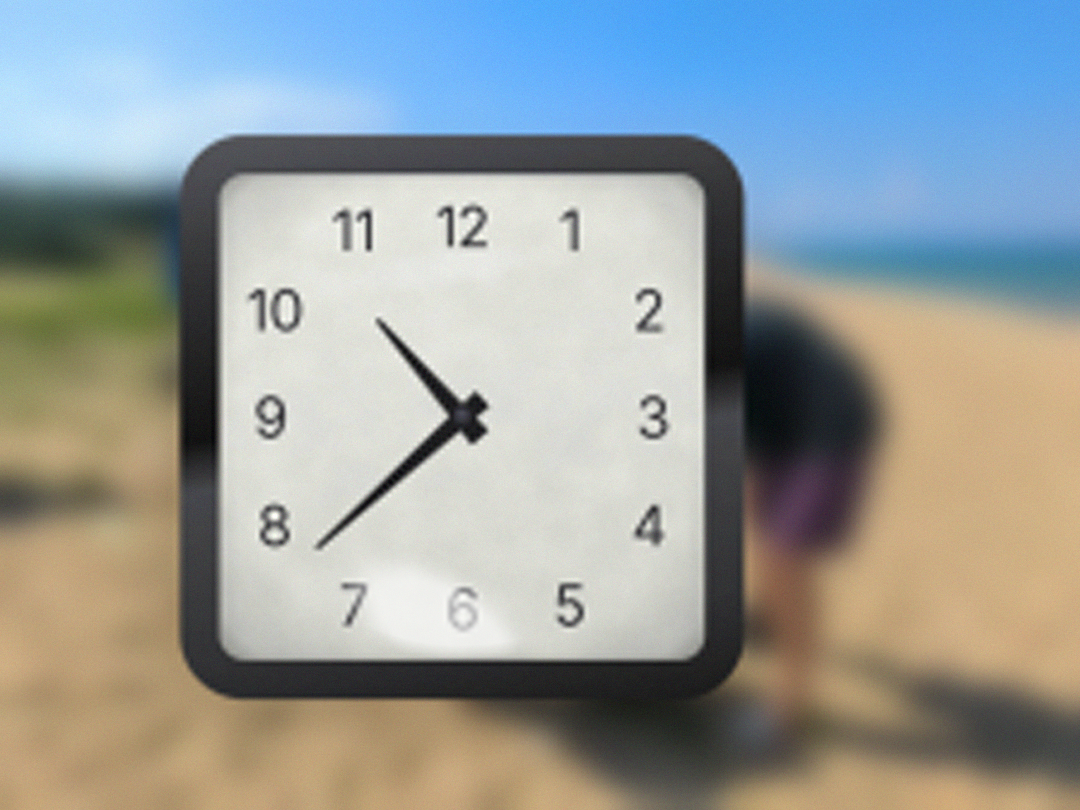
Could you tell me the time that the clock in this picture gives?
10:38
